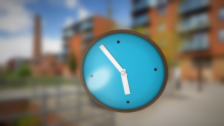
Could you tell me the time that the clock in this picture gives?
5:55
